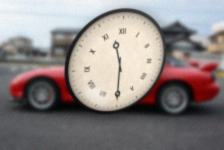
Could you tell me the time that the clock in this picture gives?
11:30
